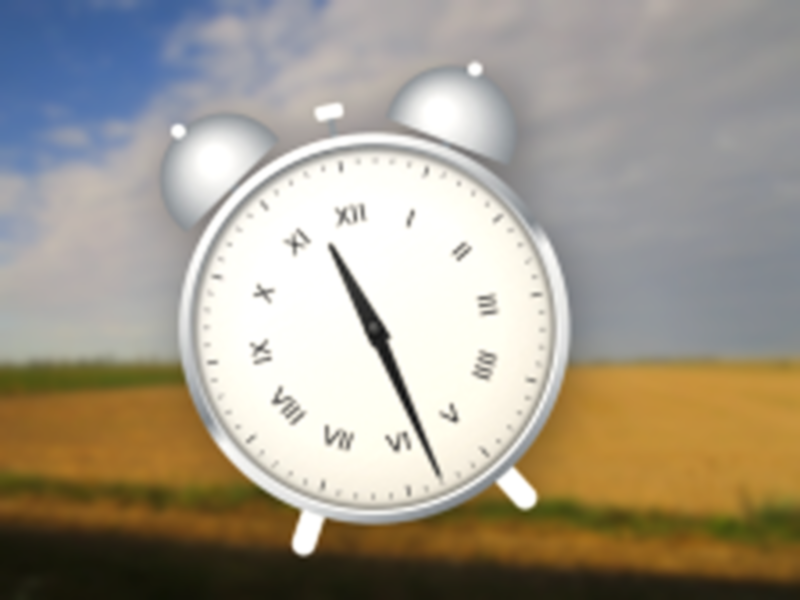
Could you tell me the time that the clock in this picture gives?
11:28
